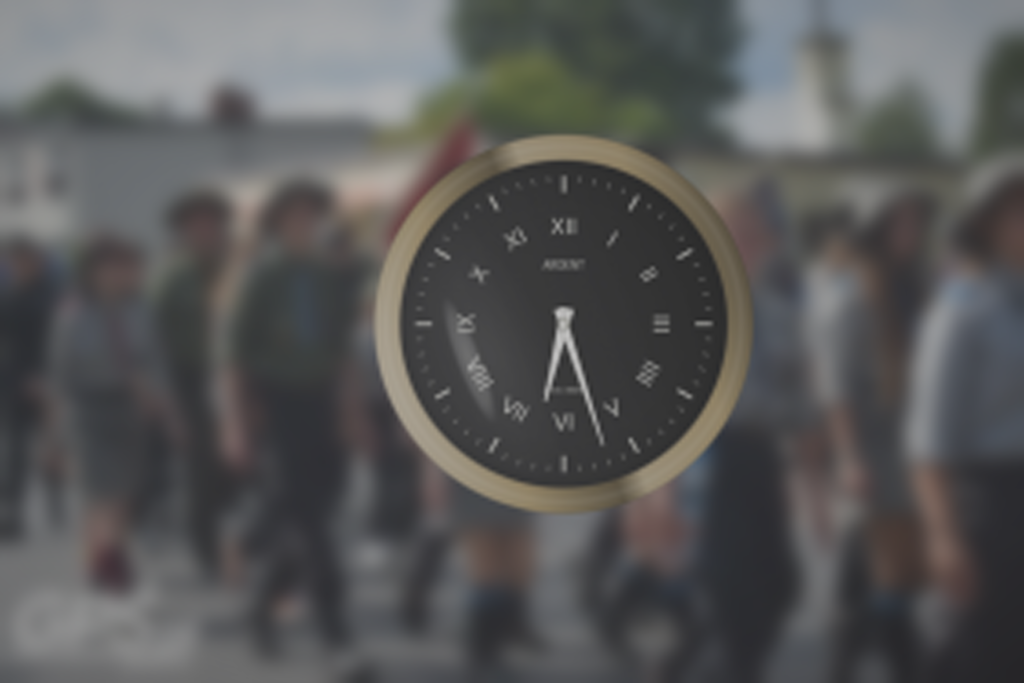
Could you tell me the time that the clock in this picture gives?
6:27
